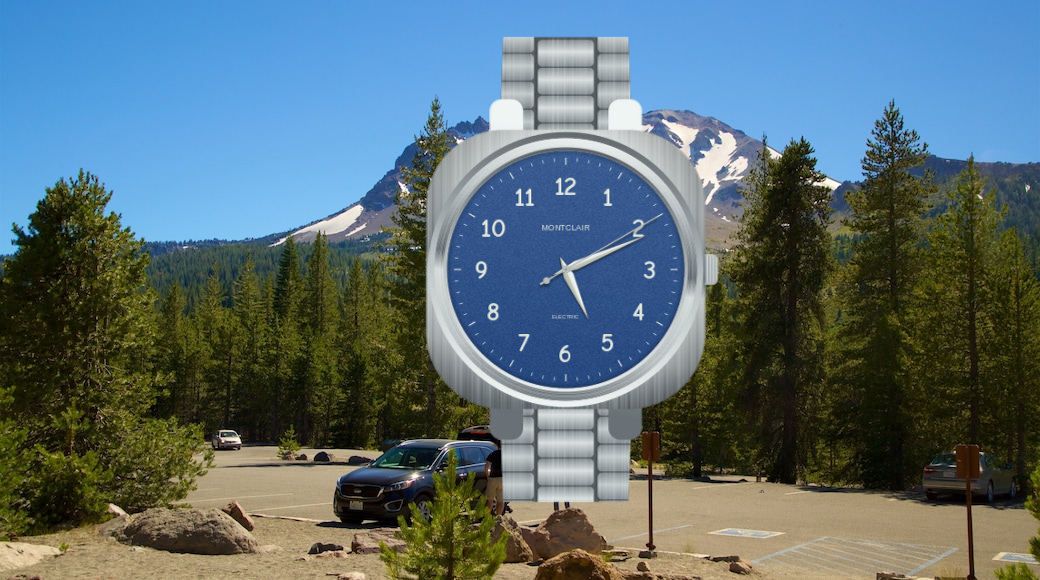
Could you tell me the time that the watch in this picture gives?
5:11:10
